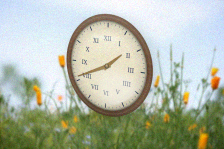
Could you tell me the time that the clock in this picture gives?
1:41
